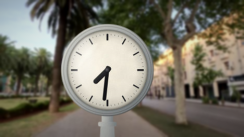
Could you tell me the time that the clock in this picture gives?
7:31
